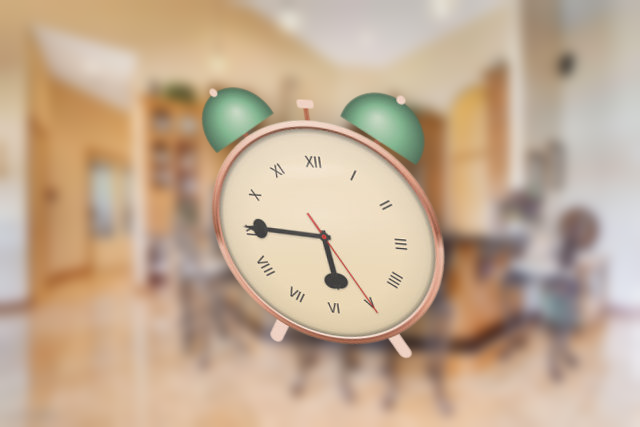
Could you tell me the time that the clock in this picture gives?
5:45:25
